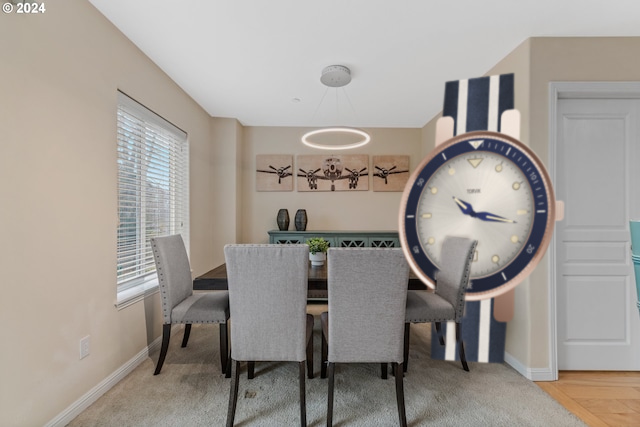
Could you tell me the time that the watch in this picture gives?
10:17
